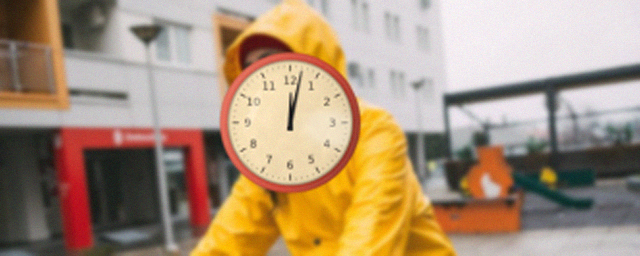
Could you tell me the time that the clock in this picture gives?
12:02
